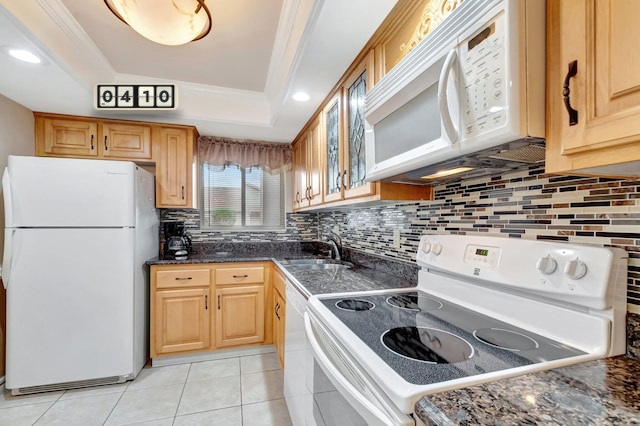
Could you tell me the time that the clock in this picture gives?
4:10
